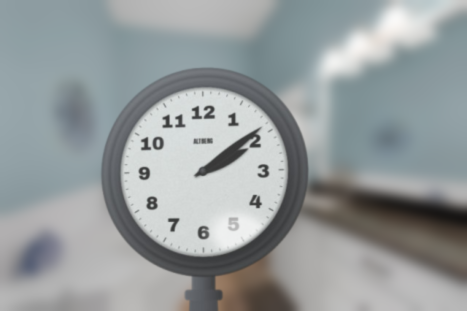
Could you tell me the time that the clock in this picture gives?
2:09
